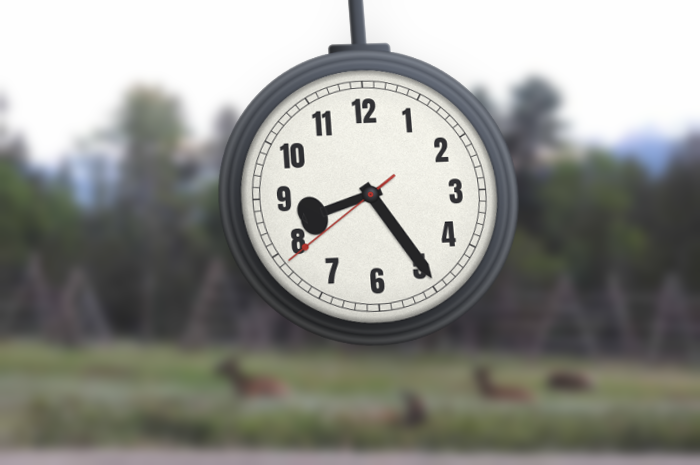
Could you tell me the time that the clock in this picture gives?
8:24:39
